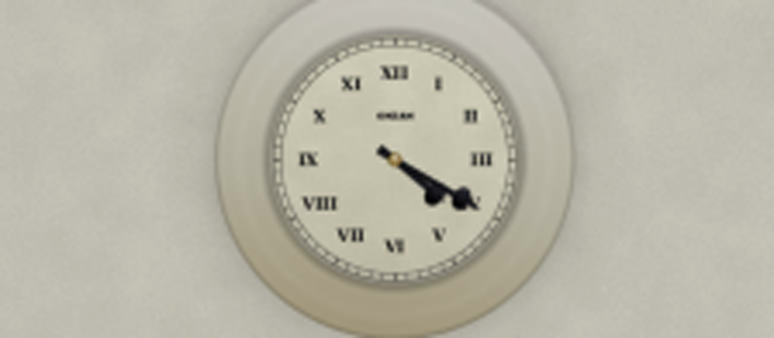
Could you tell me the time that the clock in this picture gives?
4:20
